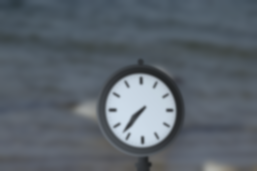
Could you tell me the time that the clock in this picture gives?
7:37
